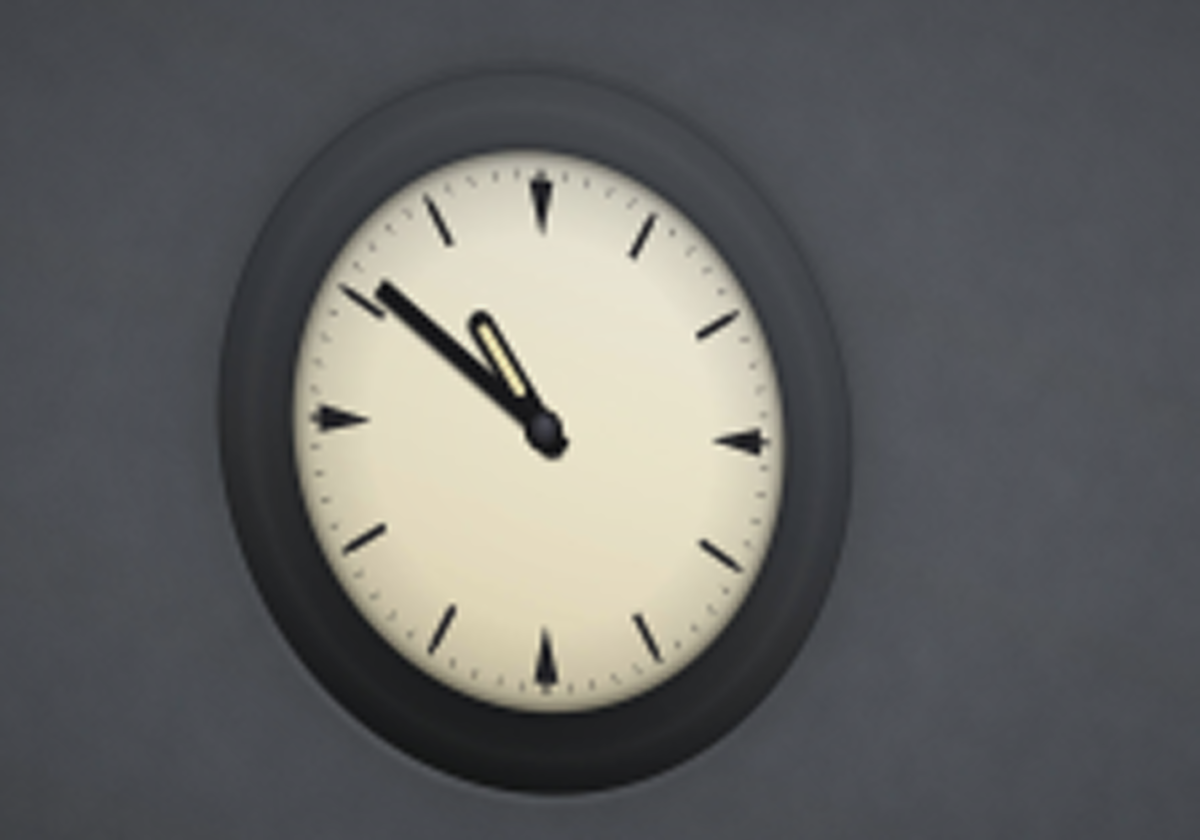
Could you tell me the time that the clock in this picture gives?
10:51
